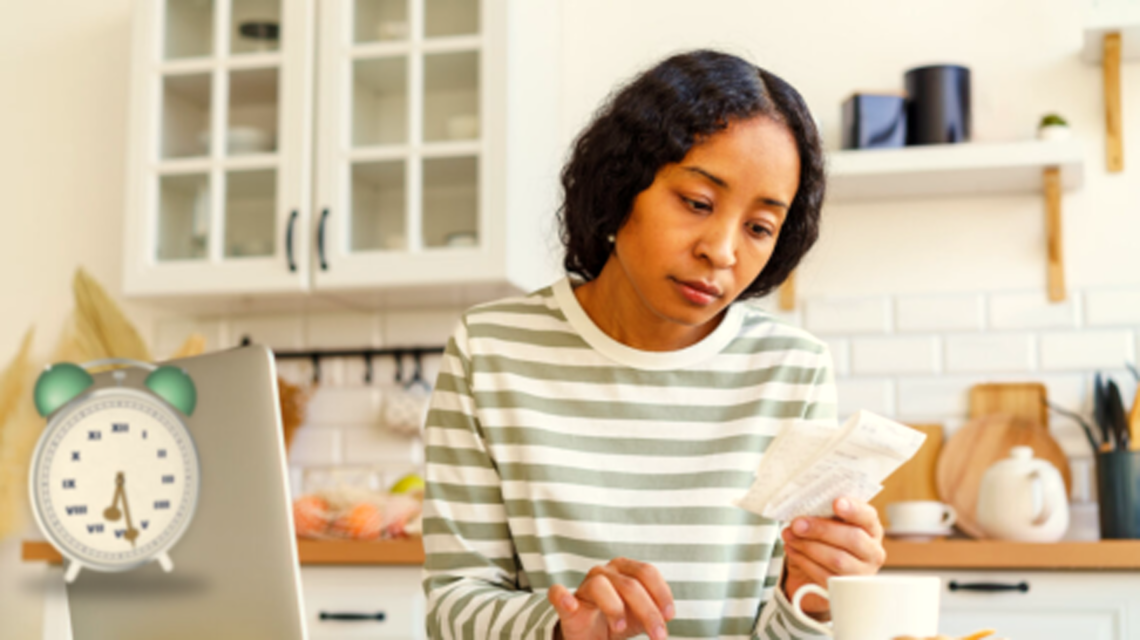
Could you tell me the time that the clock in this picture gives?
6:28
